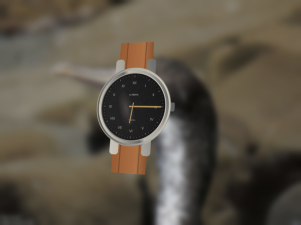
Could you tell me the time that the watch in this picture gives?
6:15
